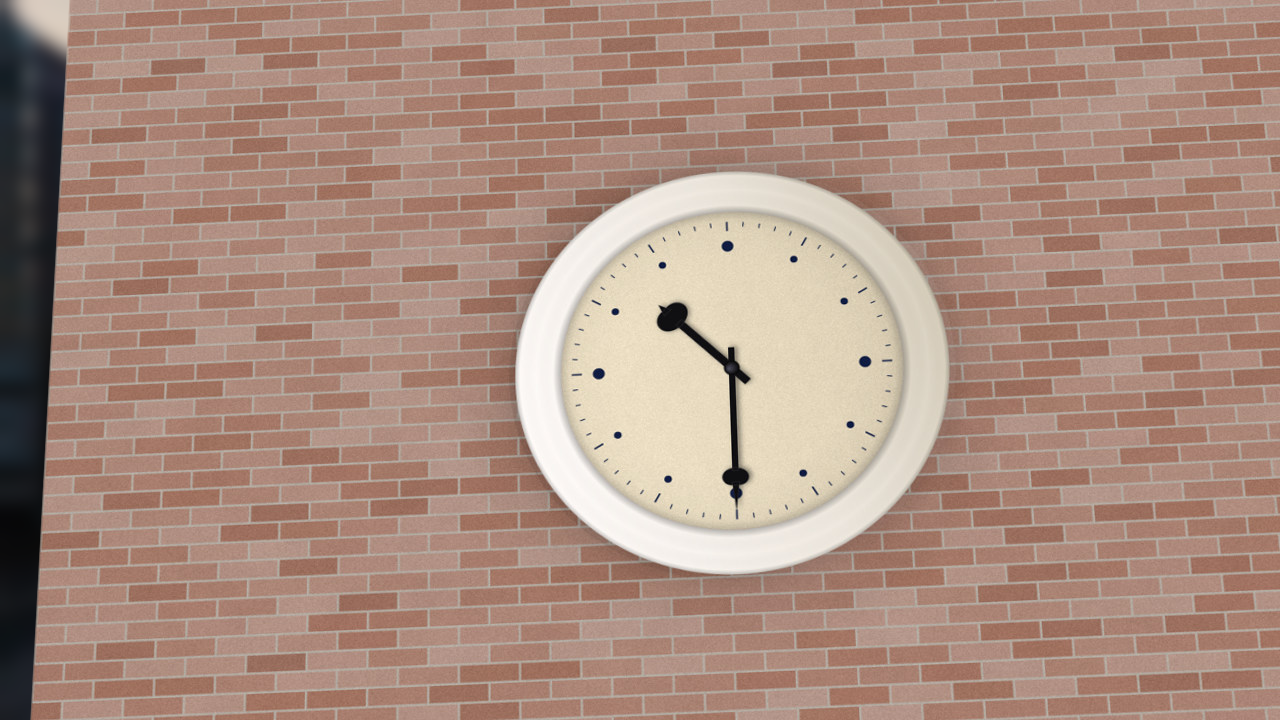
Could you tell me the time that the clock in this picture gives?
10:30
